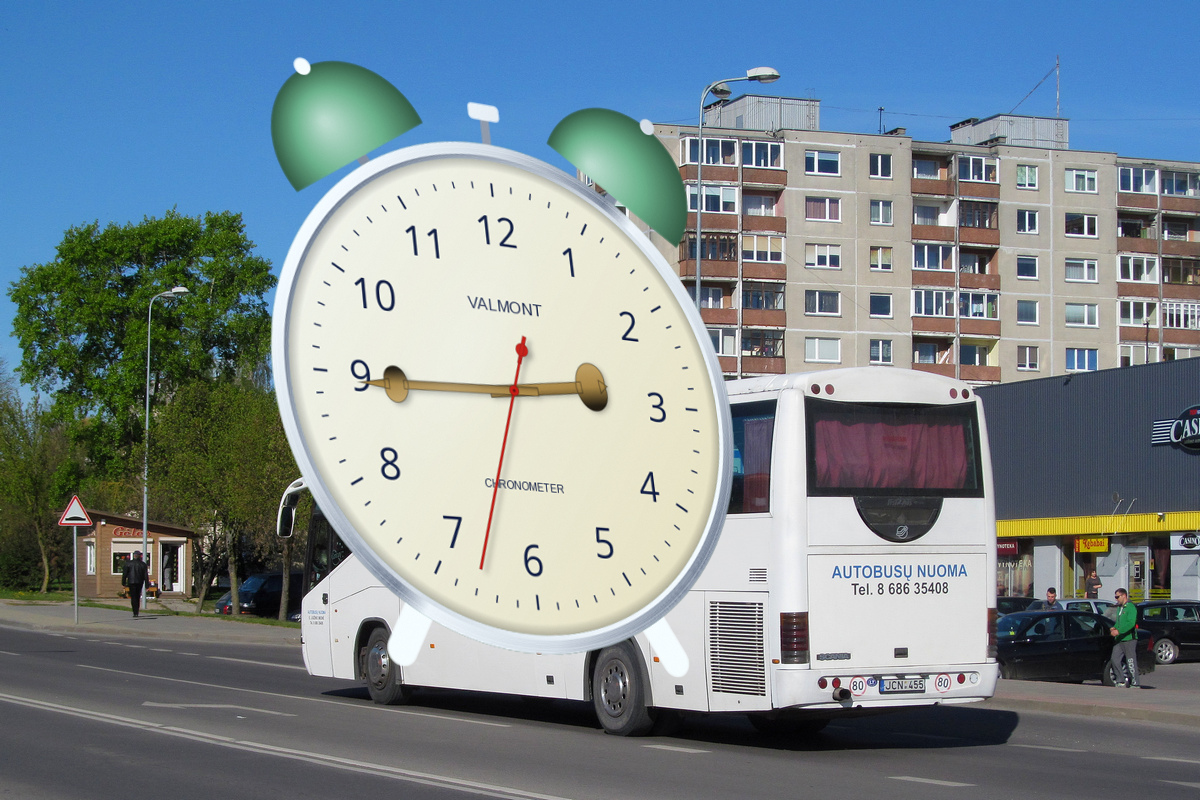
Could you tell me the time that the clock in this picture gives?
2:44:33
